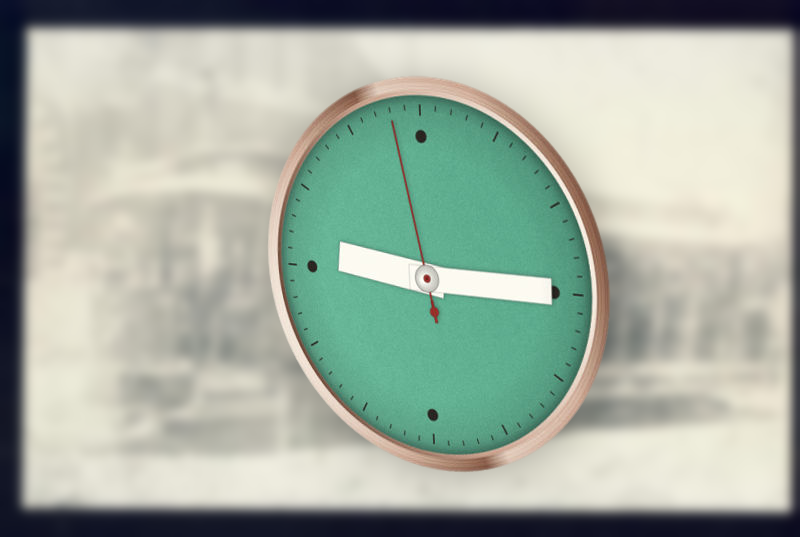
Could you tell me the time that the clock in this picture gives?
9:14:58
